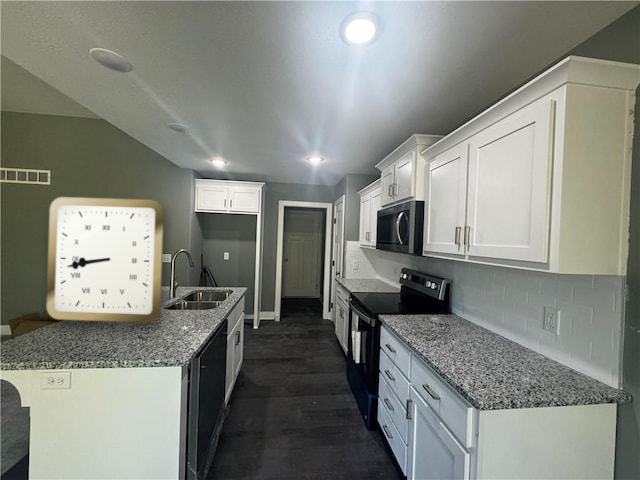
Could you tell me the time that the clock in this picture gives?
8:43
